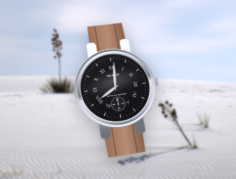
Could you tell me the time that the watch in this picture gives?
8:01
